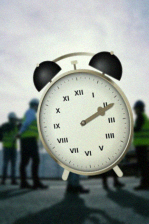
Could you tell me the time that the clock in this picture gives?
2:11
